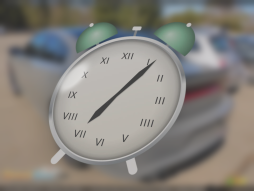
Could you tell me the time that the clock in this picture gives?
7:06
